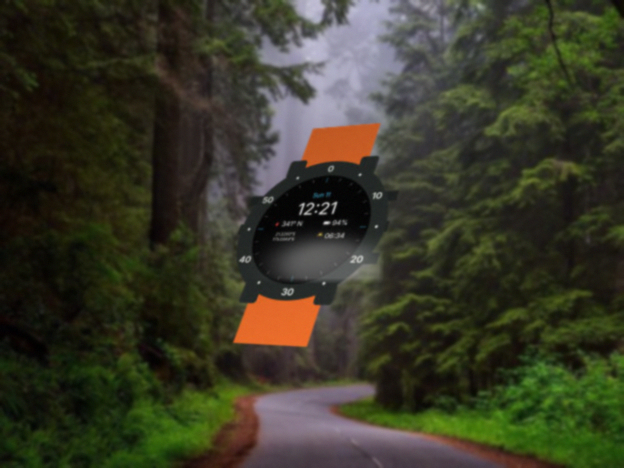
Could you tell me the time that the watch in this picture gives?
12:21
